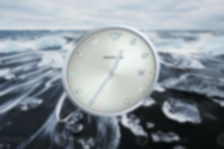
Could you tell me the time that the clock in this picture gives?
12:35
